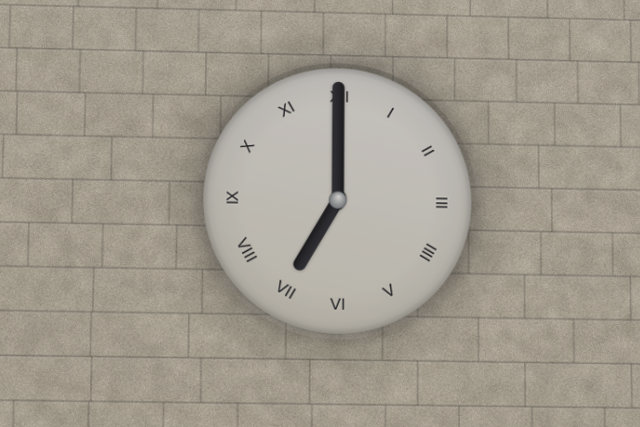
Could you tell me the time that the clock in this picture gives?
7:00
